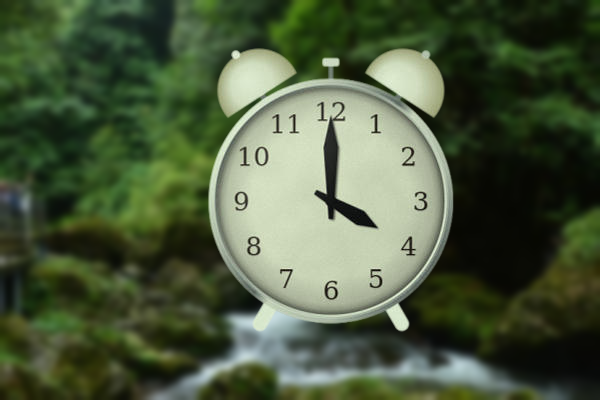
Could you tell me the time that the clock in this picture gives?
4:00
